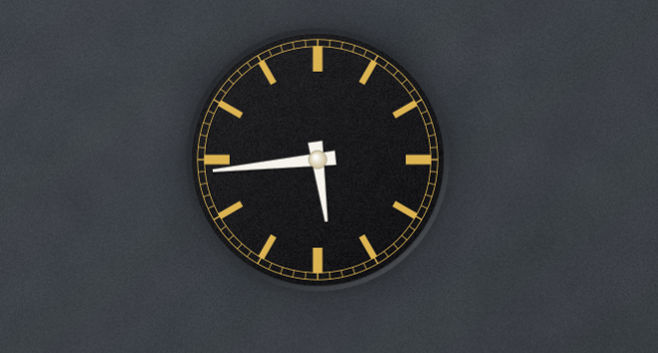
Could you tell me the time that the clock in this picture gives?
5:44
